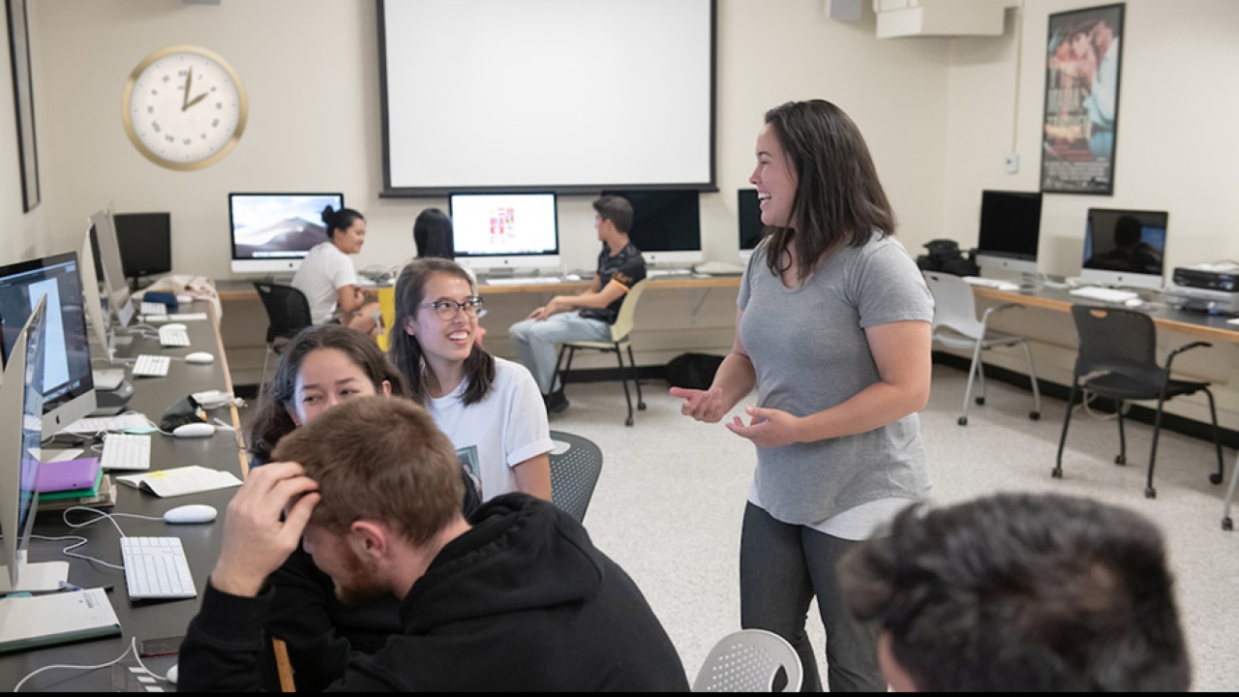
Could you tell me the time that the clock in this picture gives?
2:02
